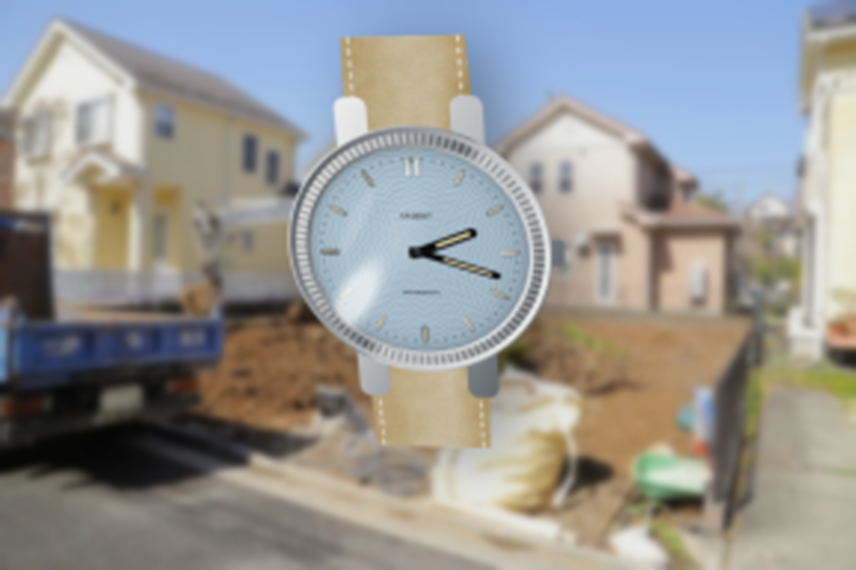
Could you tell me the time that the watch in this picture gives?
2:18
